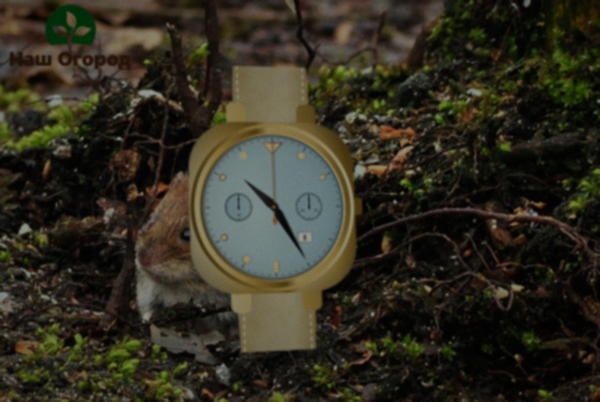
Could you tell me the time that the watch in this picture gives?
10:25
